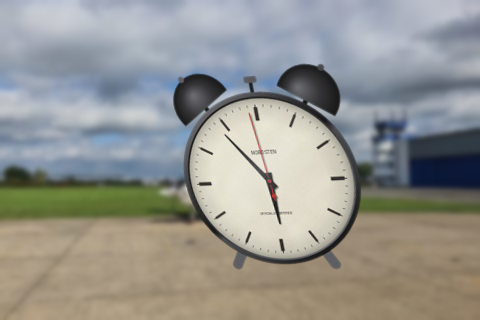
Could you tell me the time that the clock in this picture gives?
5:53:59
